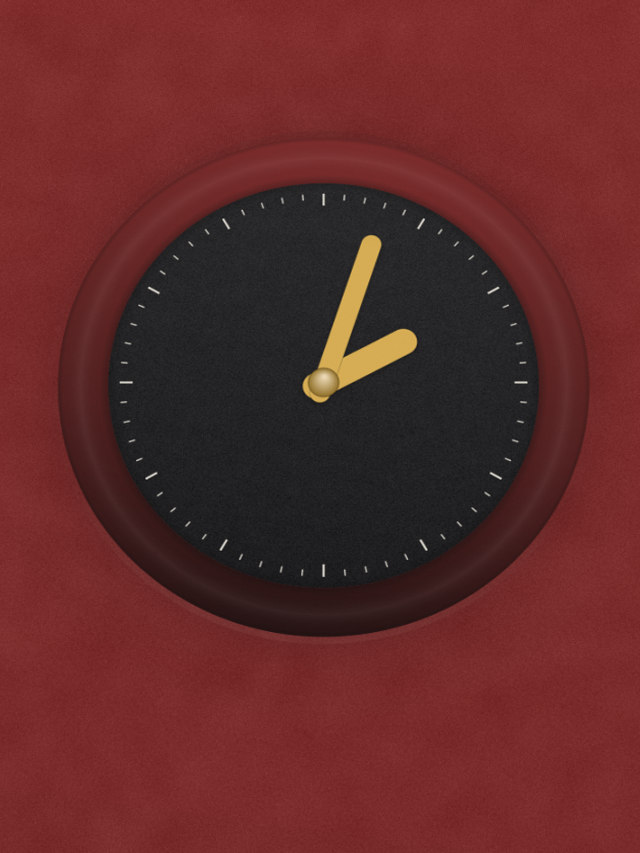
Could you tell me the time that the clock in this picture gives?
2:03
